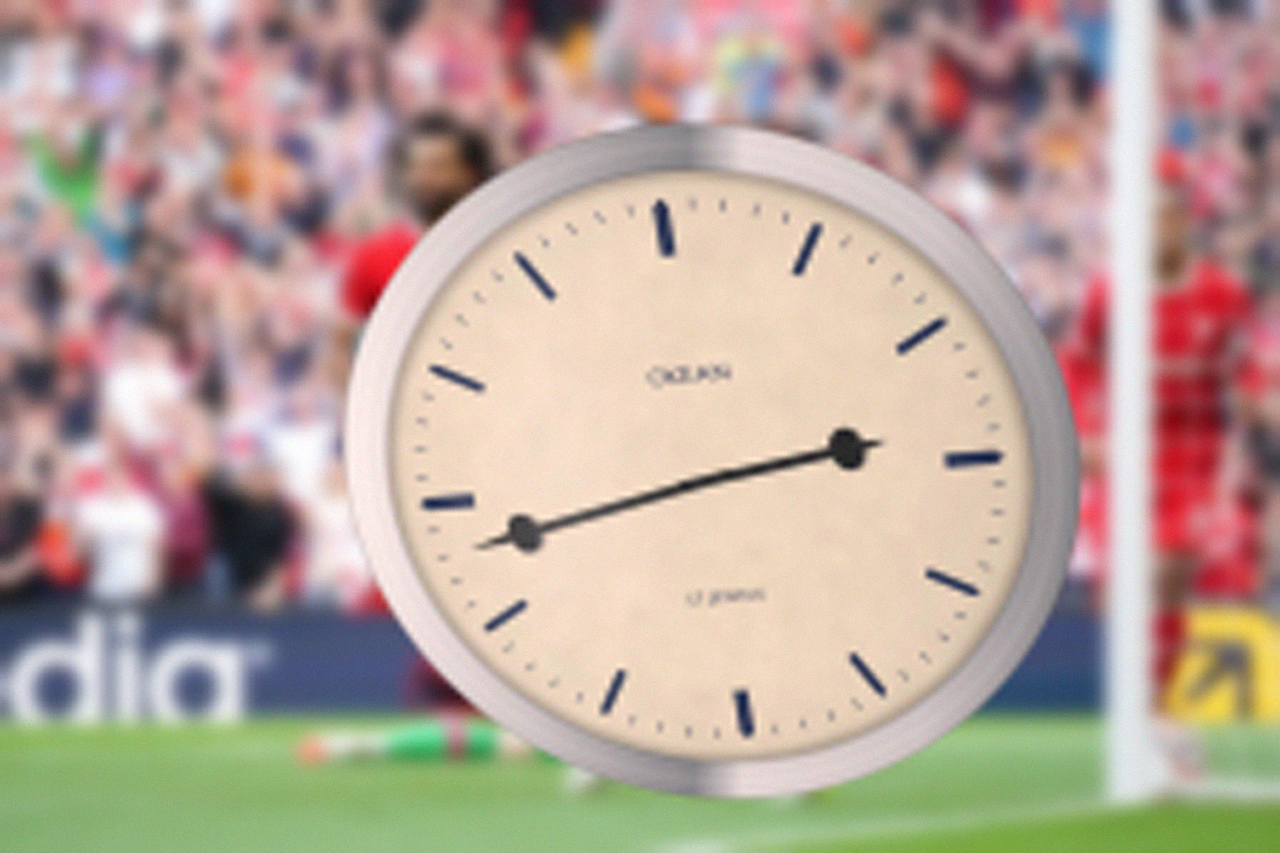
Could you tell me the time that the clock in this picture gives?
2:43
